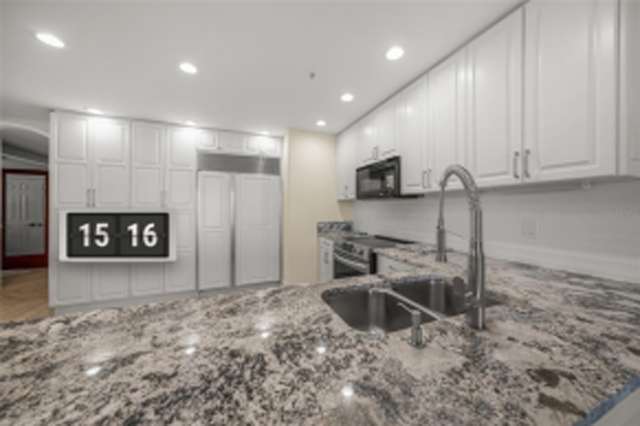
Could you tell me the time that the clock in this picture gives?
15:16
